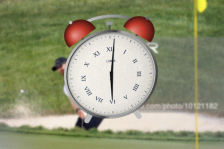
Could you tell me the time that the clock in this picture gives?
6:01
